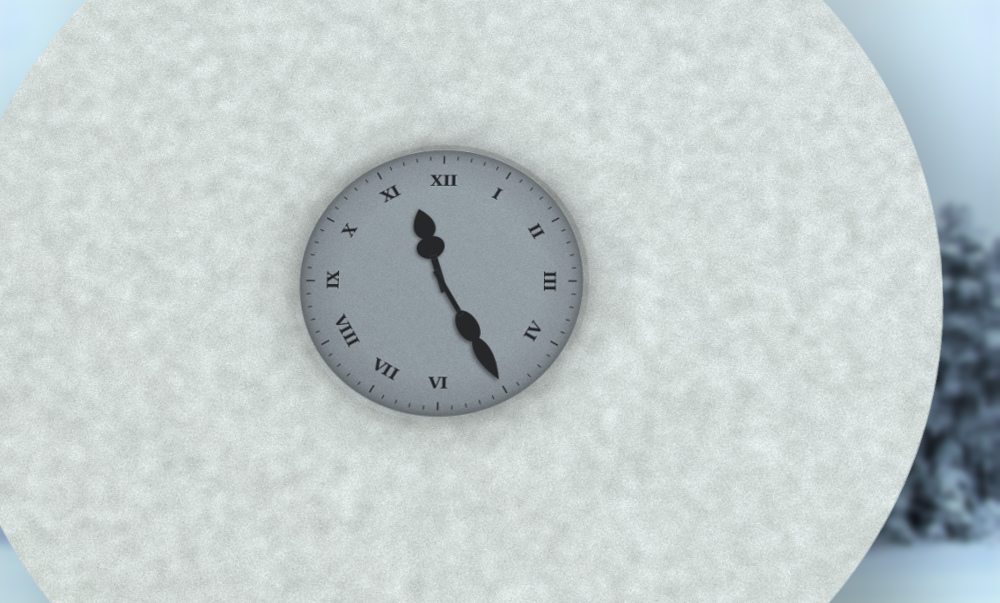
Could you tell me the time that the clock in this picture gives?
11:25
